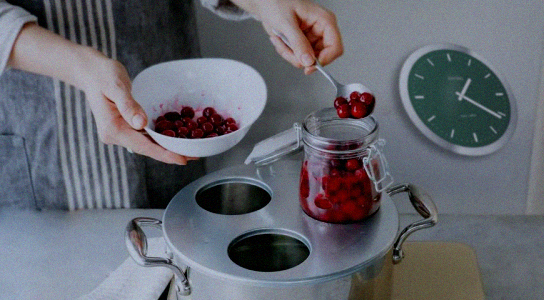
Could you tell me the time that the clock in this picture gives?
1:21
